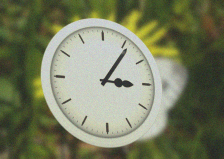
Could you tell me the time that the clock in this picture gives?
3:06
